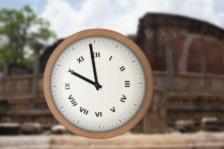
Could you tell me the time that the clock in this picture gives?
9:59
